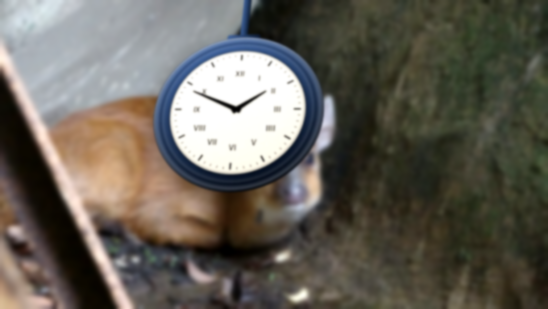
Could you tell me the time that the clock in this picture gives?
1:49
